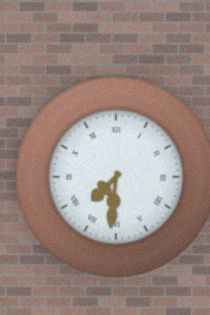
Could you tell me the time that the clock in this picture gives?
7:31
